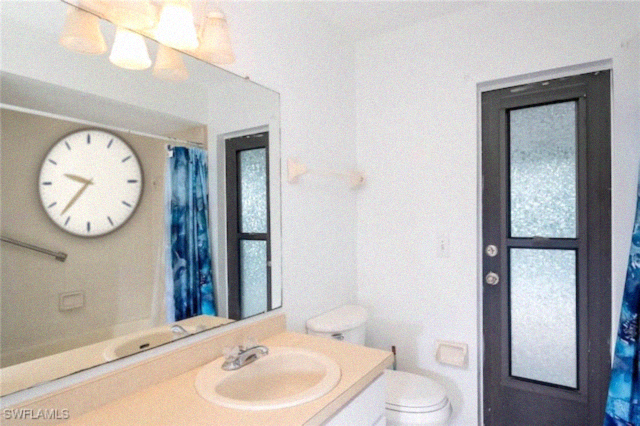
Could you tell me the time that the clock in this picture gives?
9:37
